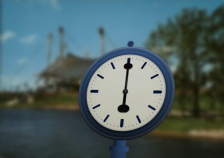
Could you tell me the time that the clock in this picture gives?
6:00
